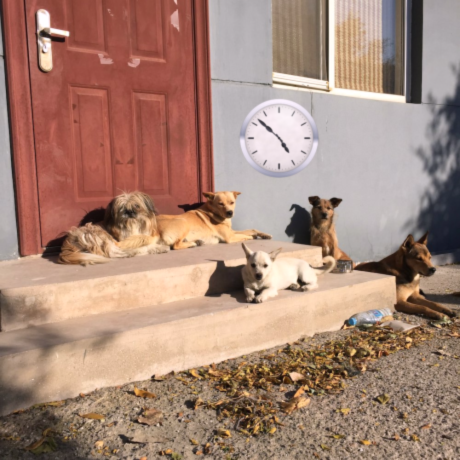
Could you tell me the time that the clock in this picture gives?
4:52
